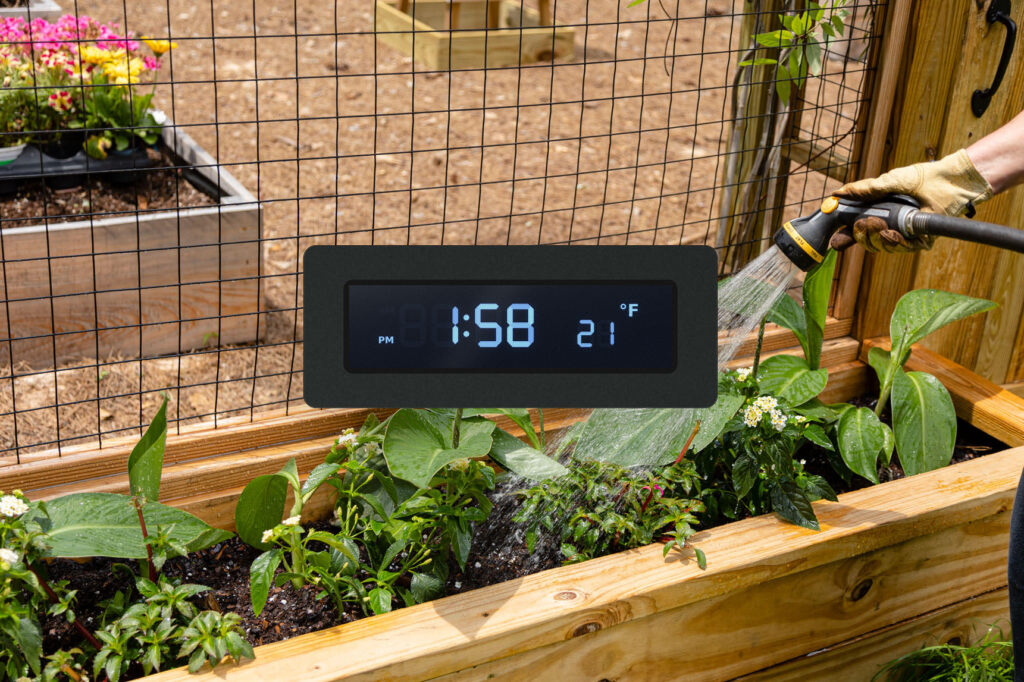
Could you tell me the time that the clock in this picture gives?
1:58
